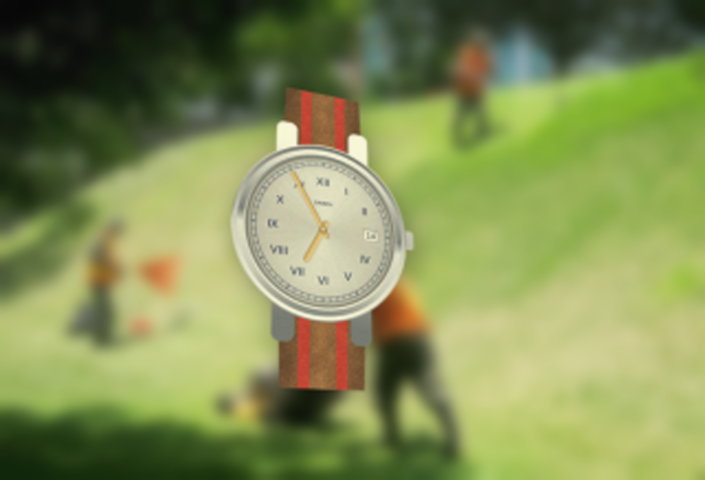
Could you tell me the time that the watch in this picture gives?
6:55
